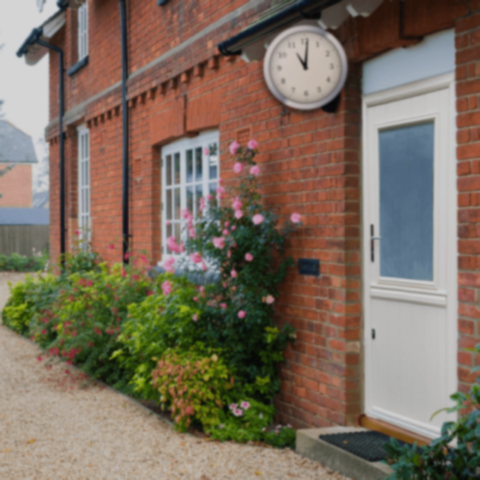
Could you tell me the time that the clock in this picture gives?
11:01
